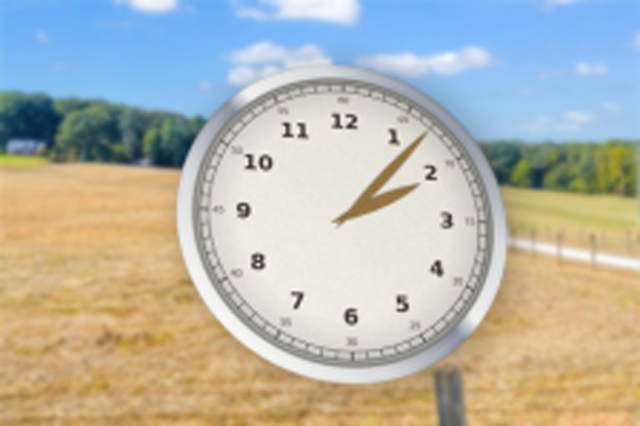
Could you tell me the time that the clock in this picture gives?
2:07
